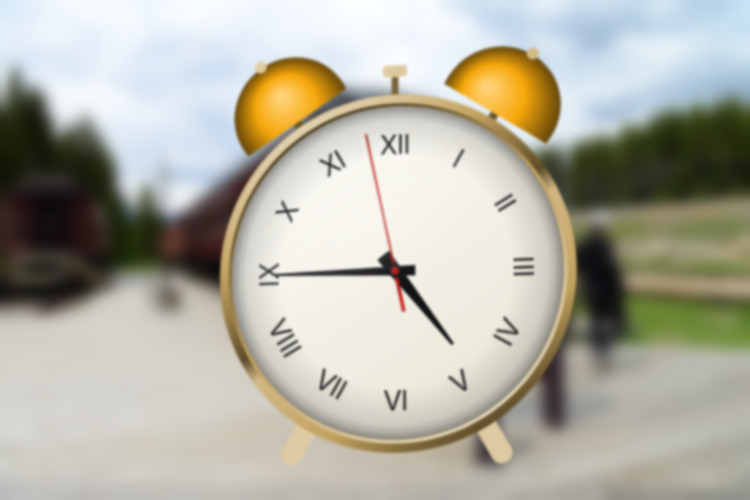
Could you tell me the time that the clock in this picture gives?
4:44:58
